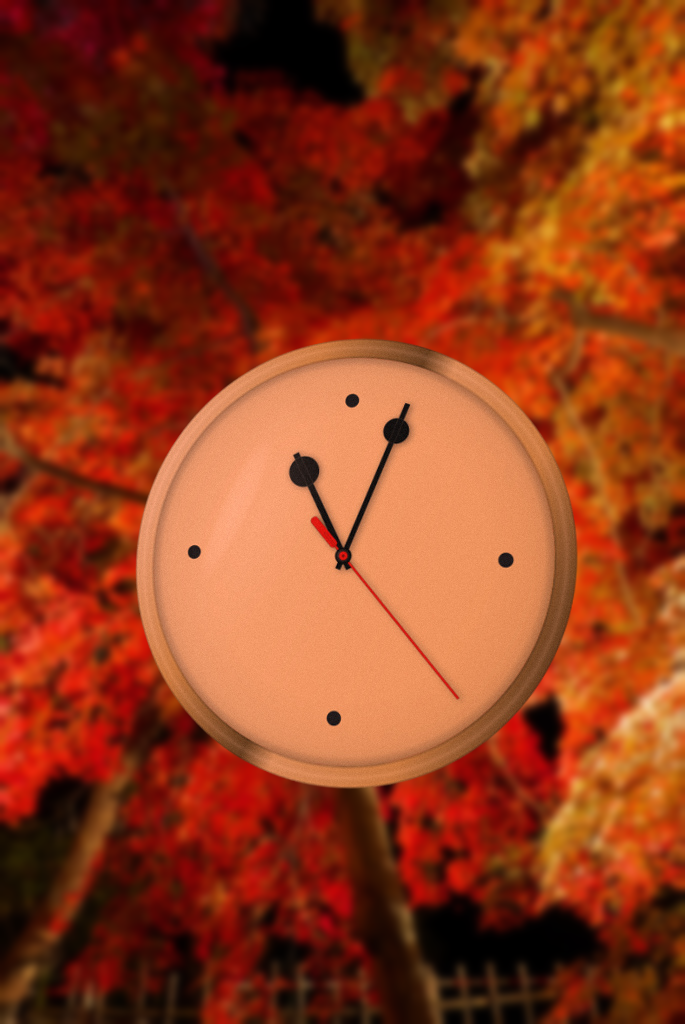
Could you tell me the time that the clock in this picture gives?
11:03:23
